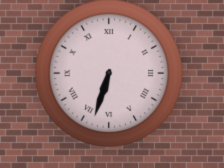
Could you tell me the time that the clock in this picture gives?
6:33
